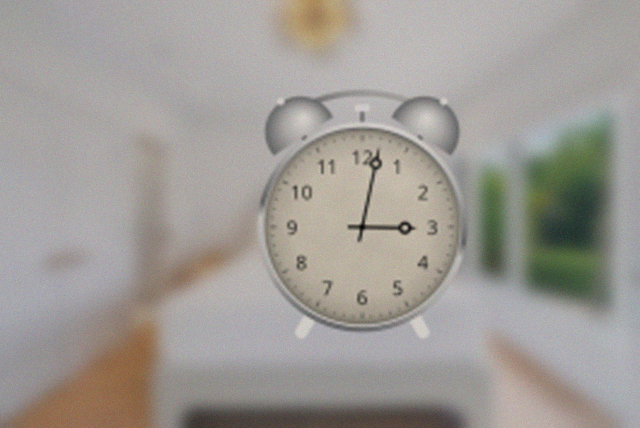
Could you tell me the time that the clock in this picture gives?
3:02
